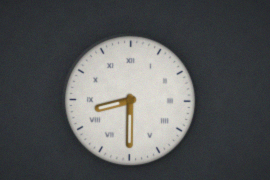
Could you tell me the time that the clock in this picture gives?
8:30
